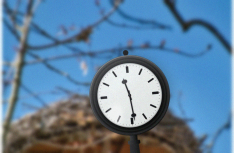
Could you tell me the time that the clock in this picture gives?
11:29
